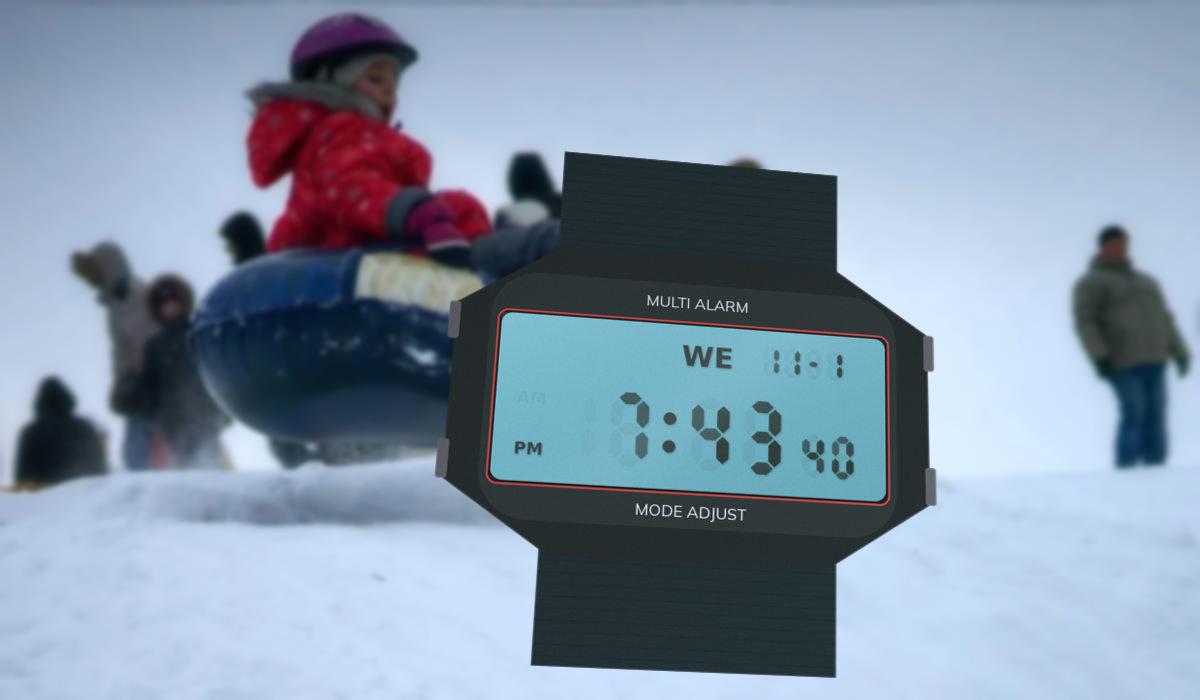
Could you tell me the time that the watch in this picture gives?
7:43:40
